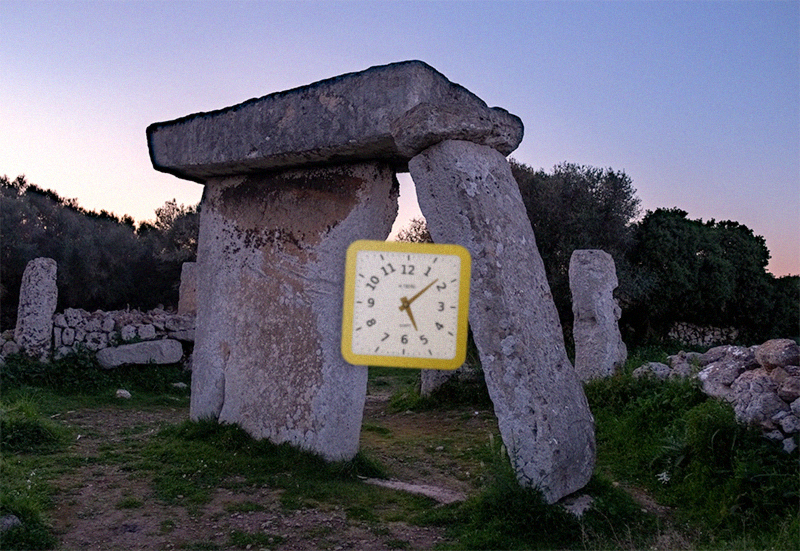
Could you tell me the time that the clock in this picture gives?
5:08
